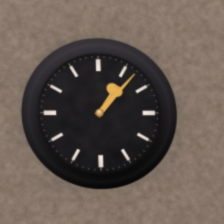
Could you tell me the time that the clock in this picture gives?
1:07
